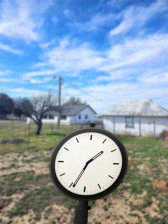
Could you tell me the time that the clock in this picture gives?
1:34
